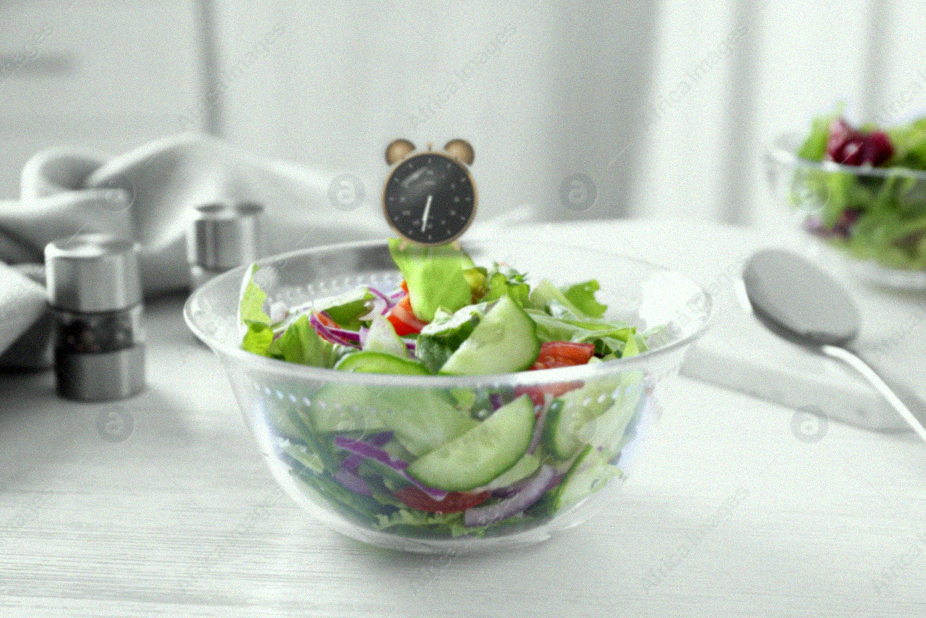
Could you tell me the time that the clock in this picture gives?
6:32
